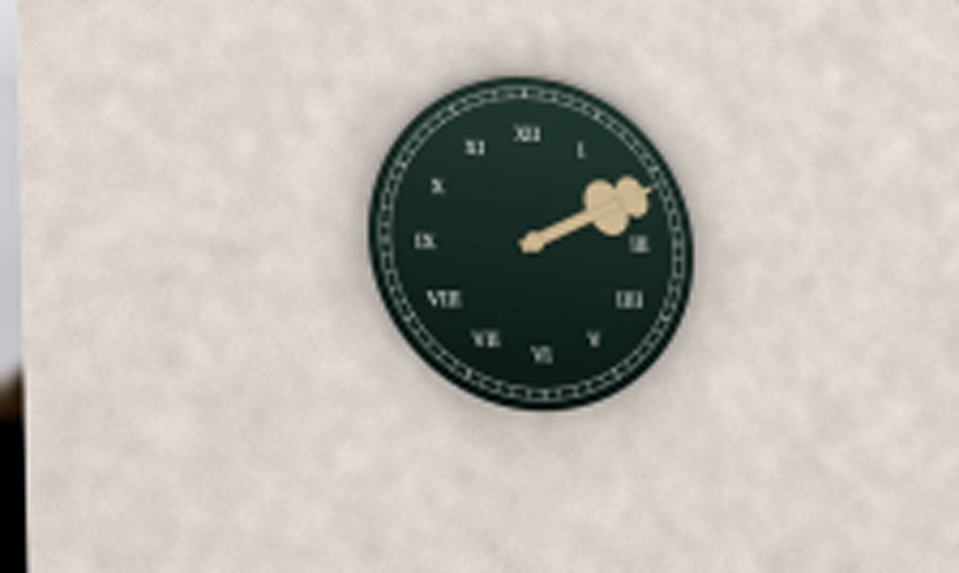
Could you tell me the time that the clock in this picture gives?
2:11
